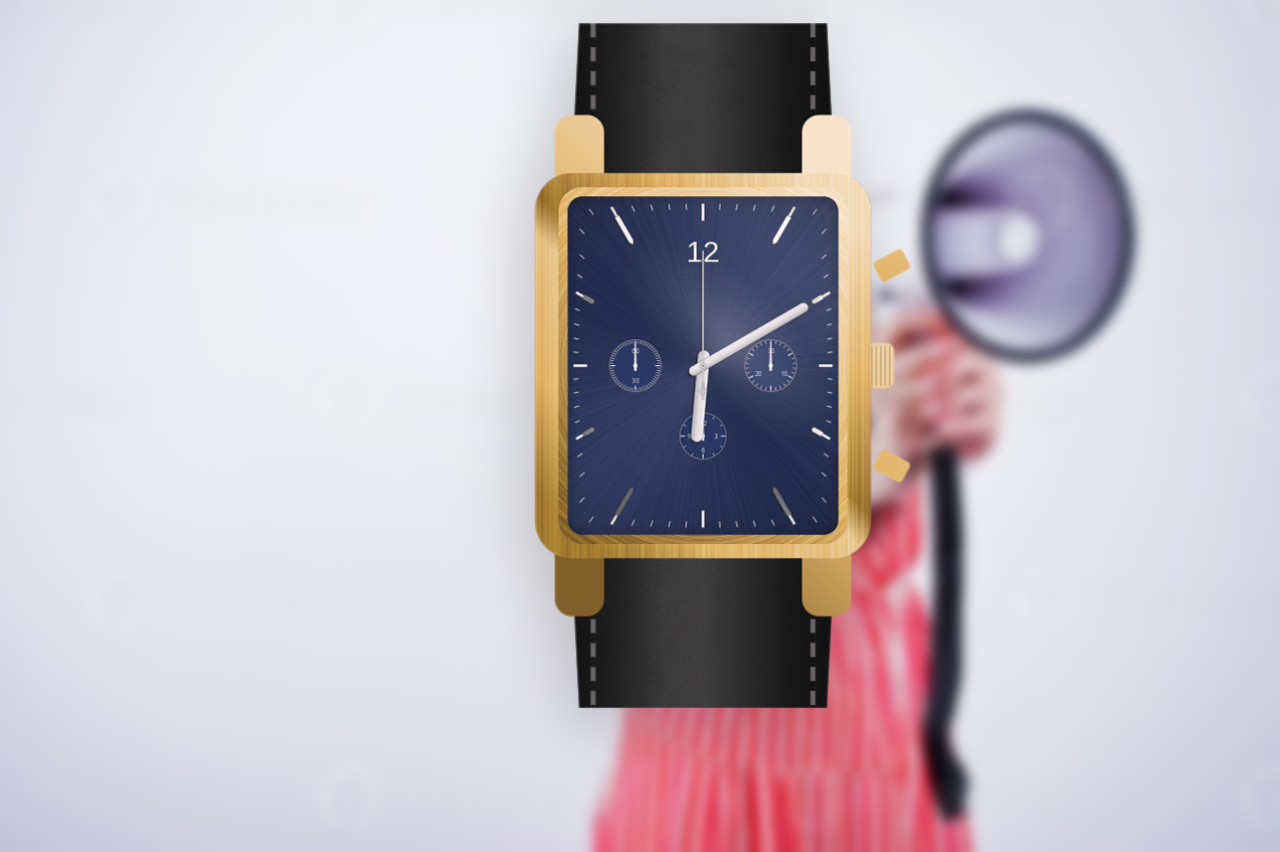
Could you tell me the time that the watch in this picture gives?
6:10
